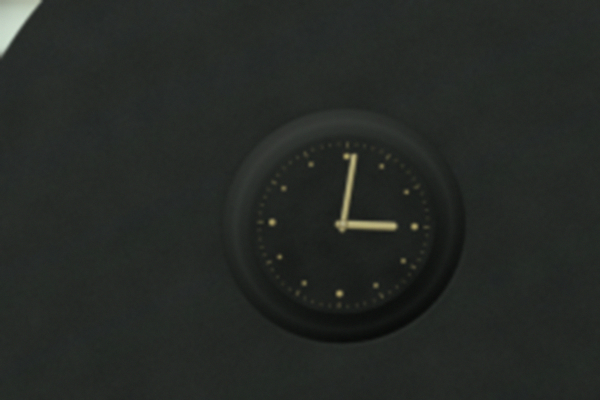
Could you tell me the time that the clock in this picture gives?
3:01
